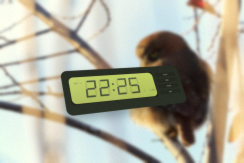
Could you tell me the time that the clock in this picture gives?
22:25
